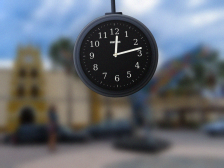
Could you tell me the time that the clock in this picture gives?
12:13
